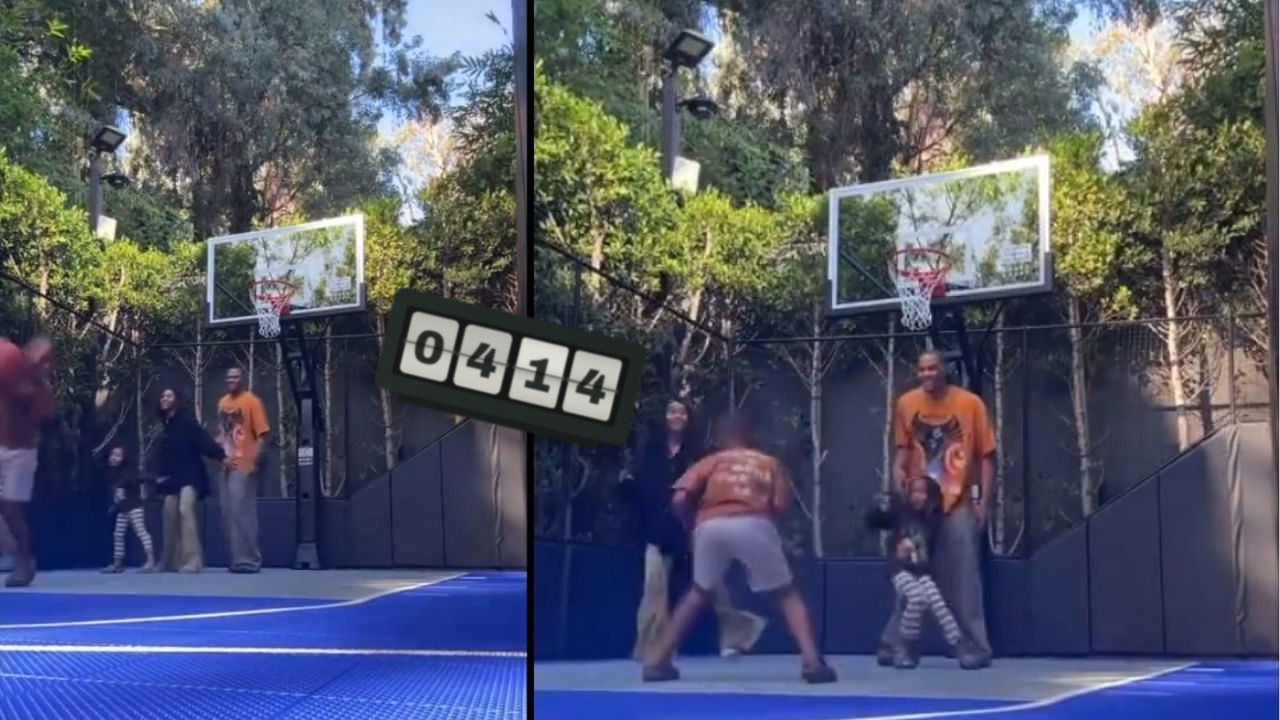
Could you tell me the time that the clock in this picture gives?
4:14
